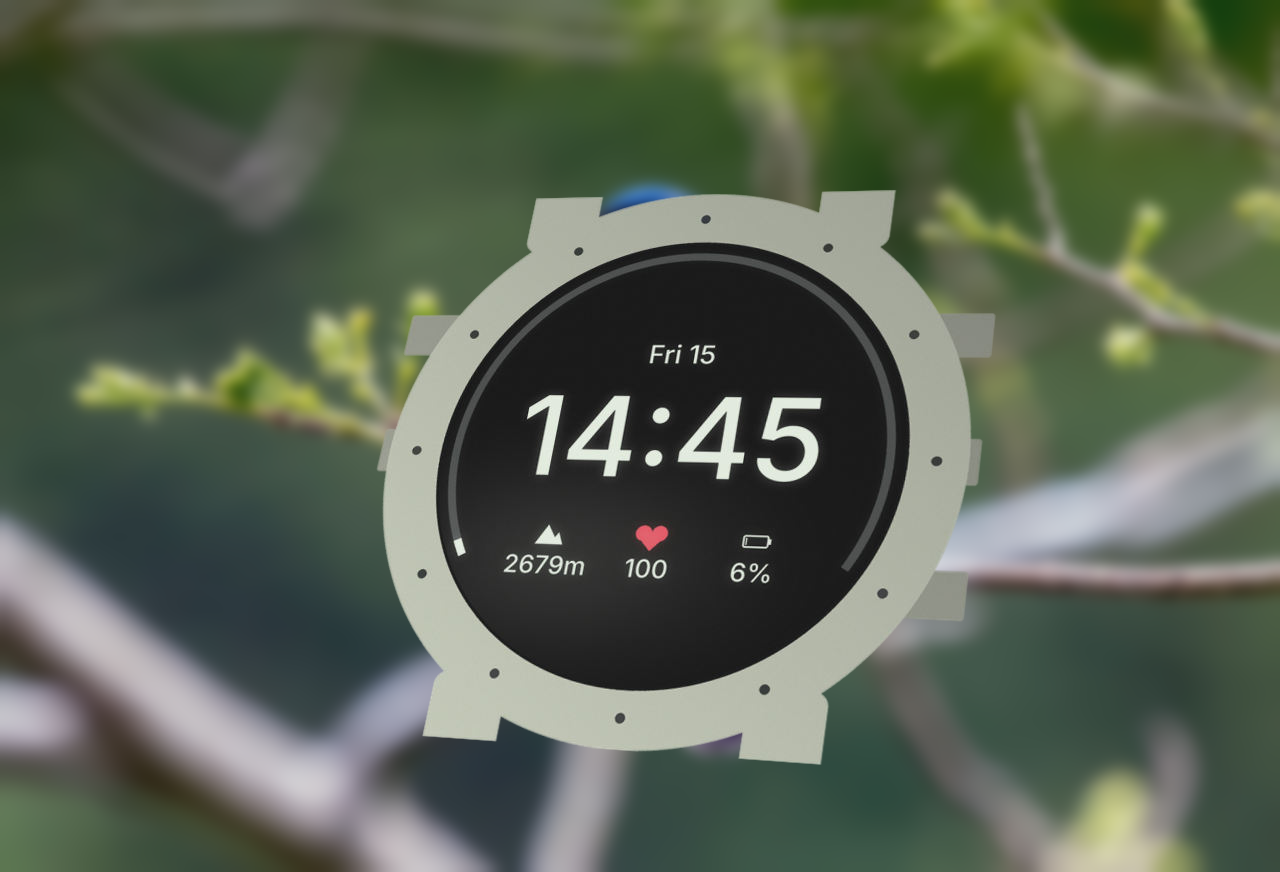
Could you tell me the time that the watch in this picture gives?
14:45
